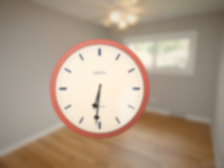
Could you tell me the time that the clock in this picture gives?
6:31
